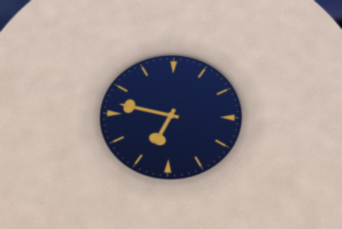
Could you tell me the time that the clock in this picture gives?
6:47
